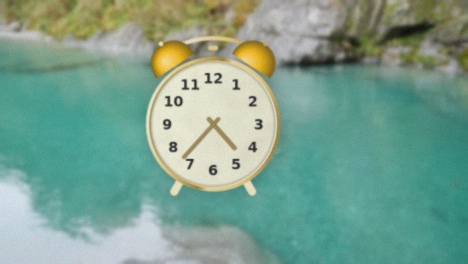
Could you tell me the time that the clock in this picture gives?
4:37
